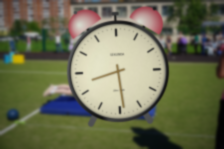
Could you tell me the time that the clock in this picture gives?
8:29
